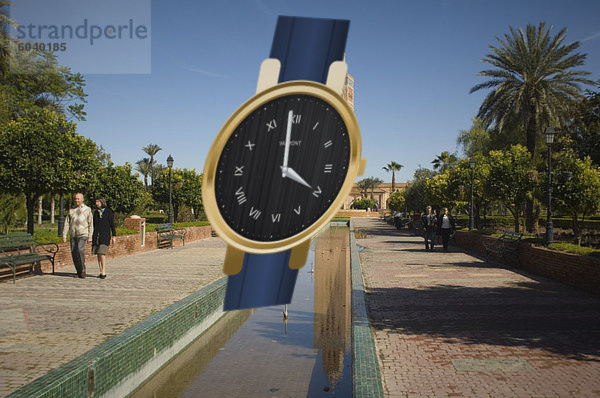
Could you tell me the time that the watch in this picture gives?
3:59
